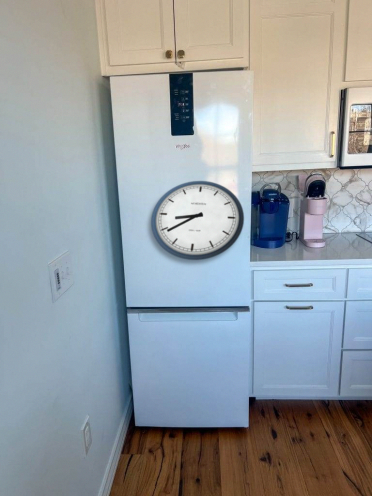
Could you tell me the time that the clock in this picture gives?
8:39
